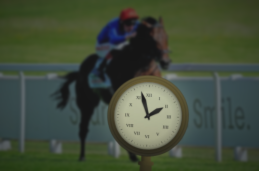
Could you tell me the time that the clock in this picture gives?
1:57
